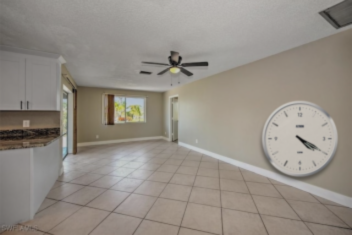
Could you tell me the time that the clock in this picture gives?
4:20
